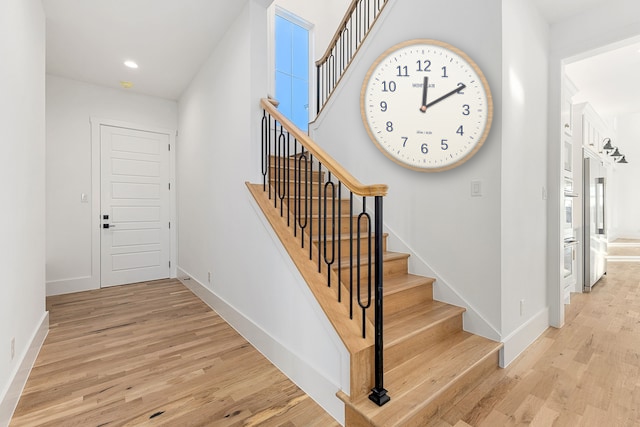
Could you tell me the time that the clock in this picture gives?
12:10
